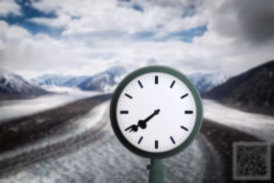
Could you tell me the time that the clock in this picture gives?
7:39
